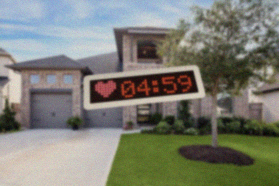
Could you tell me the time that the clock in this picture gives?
4:59
